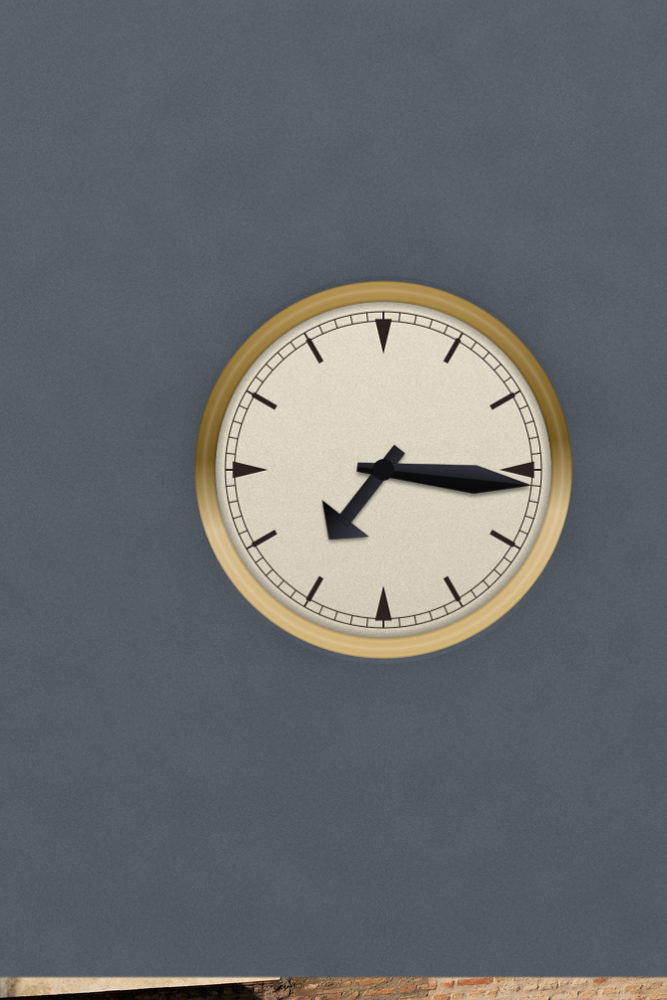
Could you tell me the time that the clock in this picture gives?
7:16
